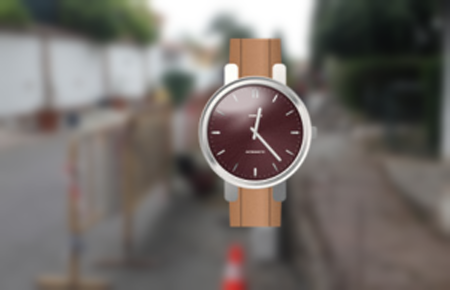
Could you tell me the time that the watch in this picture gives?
12:23
